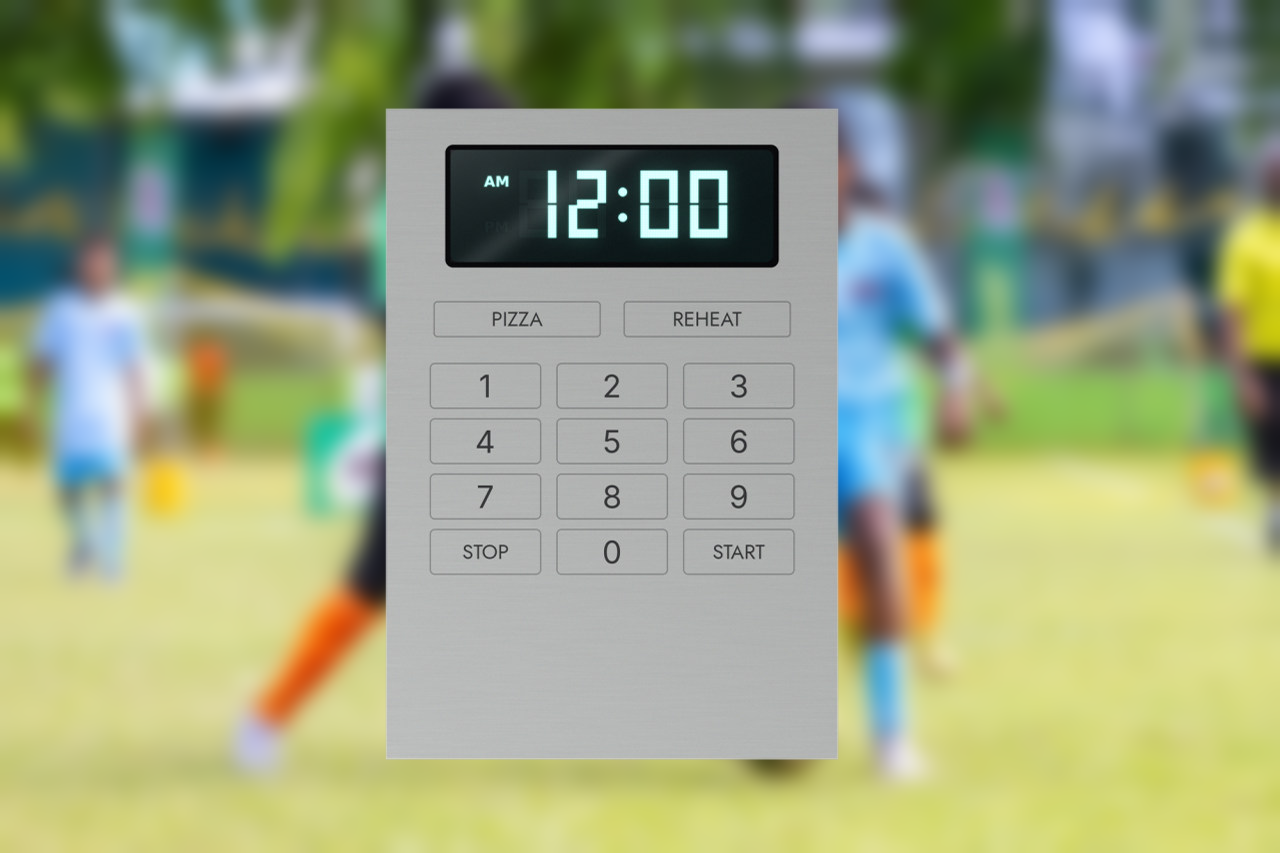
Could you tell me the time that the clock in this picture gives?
12:00
